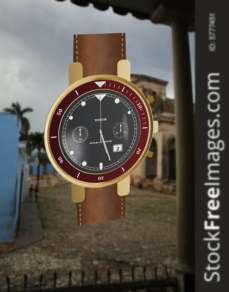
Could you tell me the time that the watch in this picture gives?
5:27
